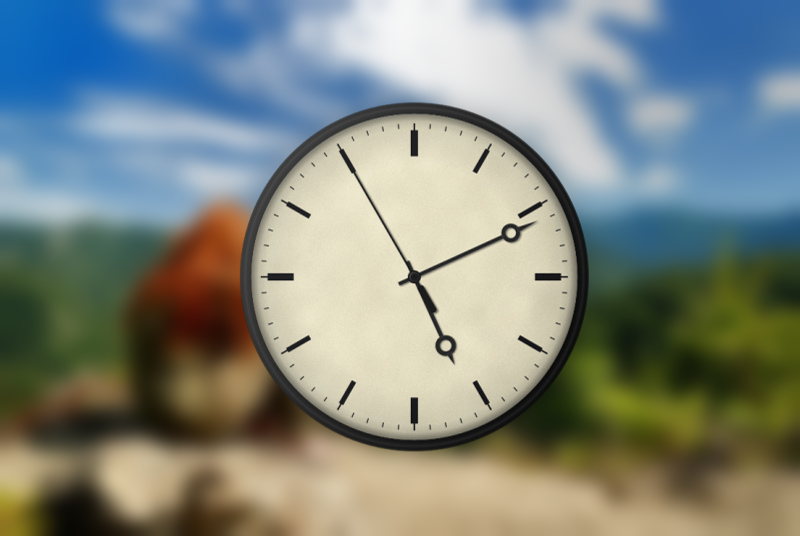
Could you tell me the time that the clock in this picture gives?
5:10:55
